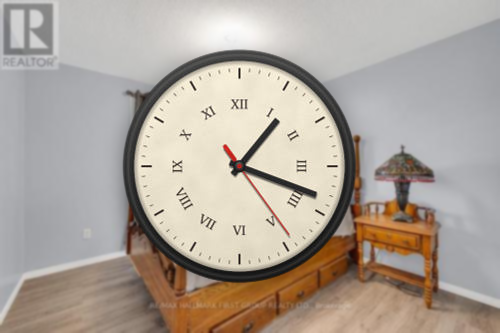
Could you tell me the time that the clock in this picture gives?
1:18:24
